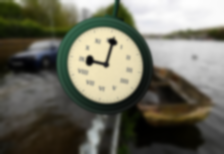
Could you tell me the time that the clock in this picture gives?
9:01
